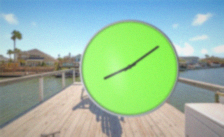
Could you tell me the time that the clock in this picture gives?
8:09
